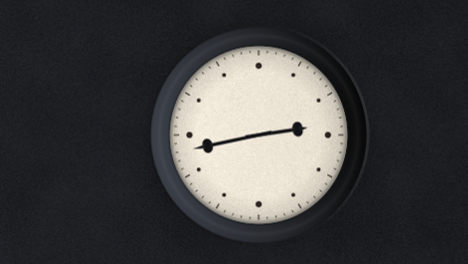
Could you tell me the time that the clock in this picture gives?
2:43
